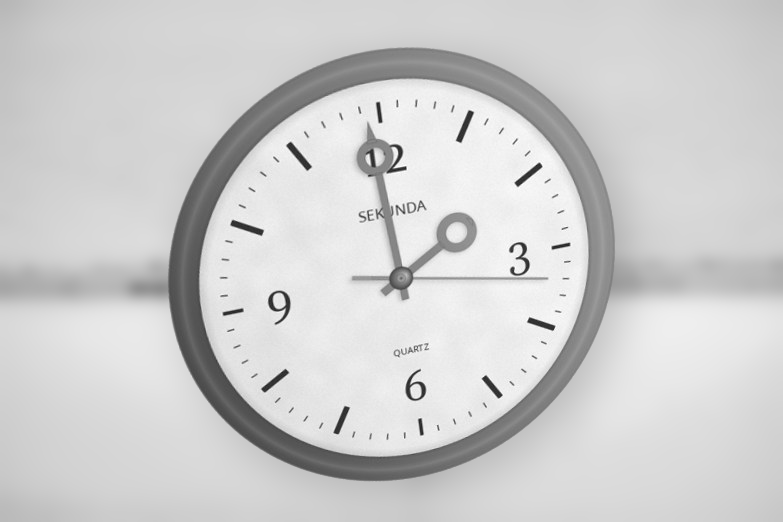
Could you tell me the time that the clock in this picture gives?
1:59:17
